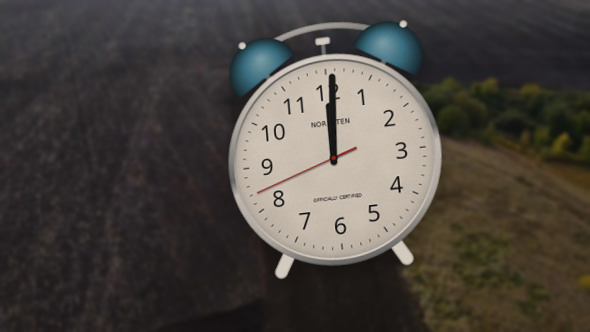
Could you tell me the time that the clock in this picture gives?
12:00:42
